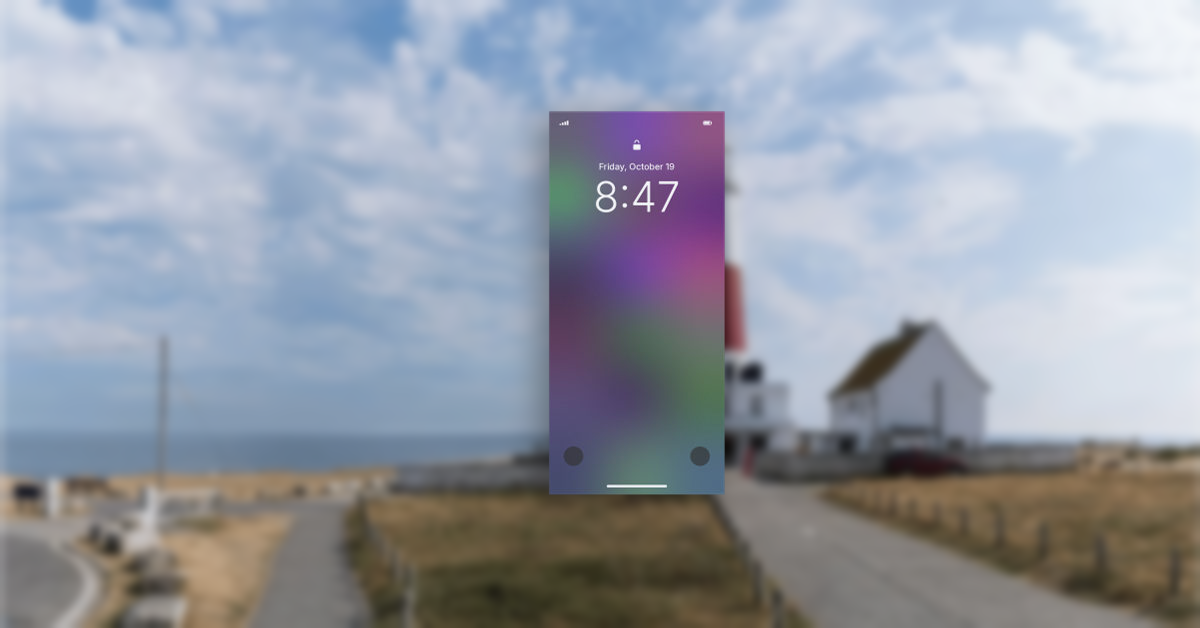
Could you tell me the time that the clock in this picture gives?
8:47
